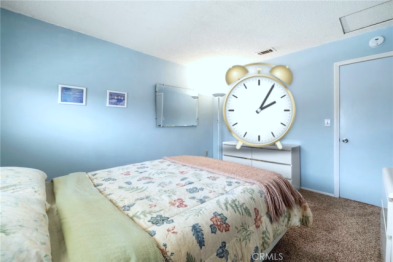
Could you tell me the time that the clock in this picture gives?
2:05
